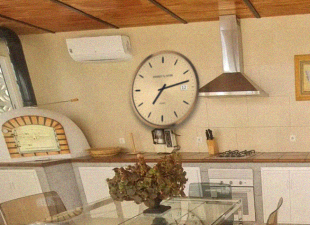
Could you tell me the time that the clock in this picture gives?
7:13
